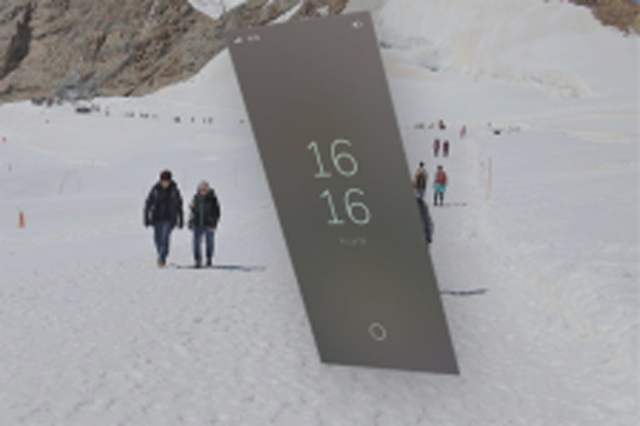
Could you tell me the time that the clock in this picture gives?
16:16
